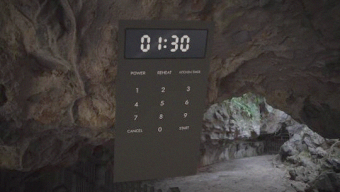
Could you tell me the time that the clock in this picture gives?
1:30
